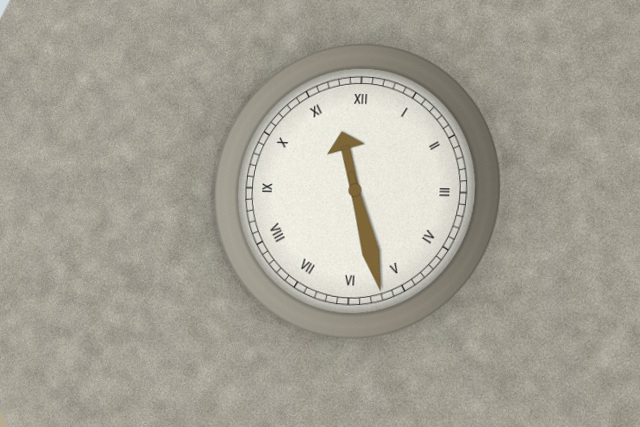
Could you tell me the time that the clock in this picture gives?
11:27
